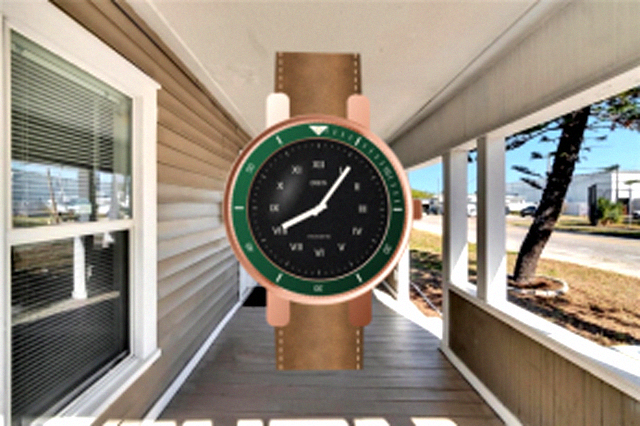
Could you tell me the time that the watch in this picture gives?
8:06
